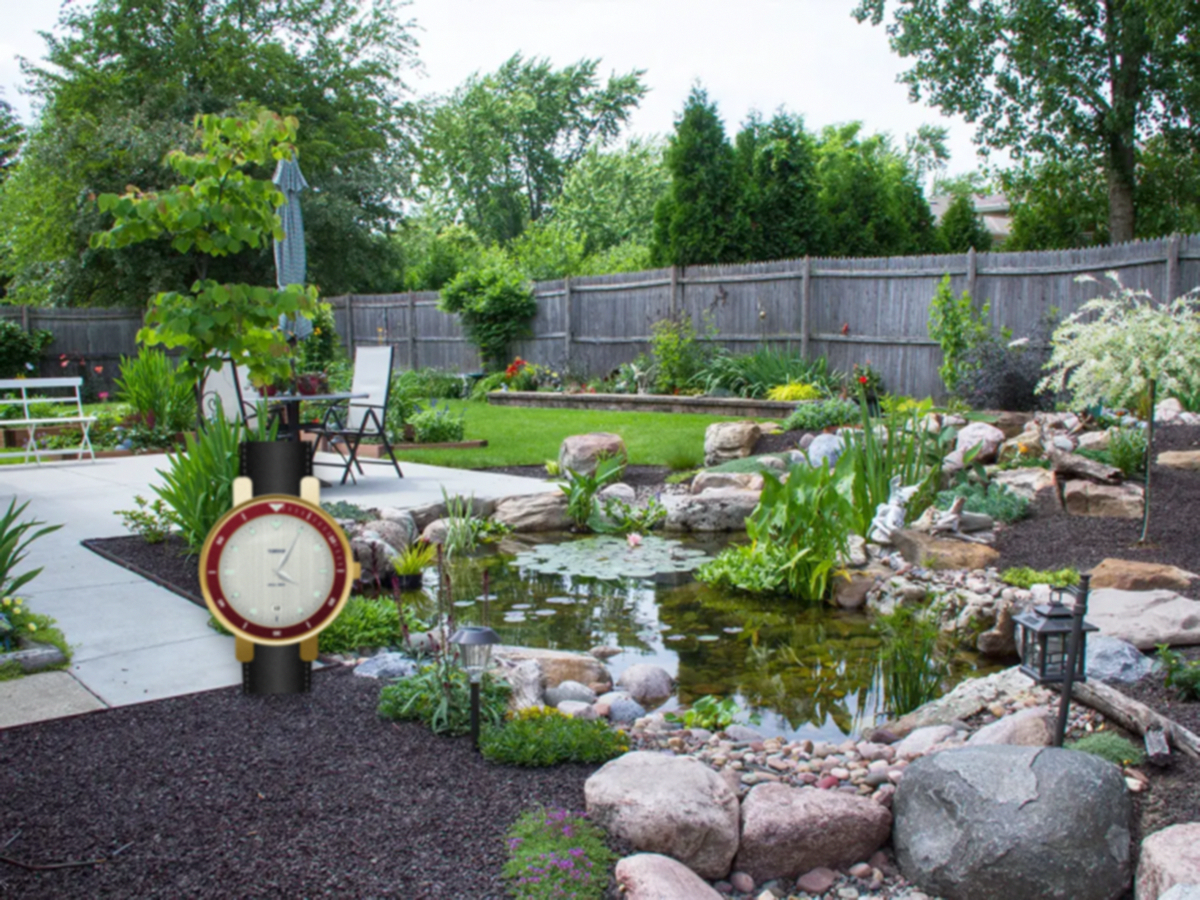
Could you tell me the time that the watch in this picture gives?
4:05
